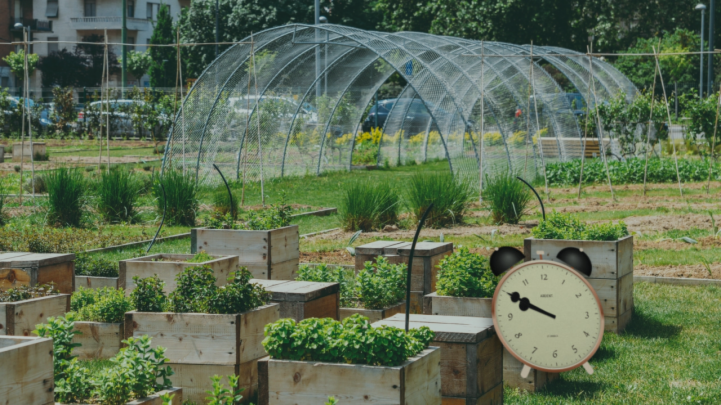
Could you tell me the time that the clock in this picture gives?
9:50
